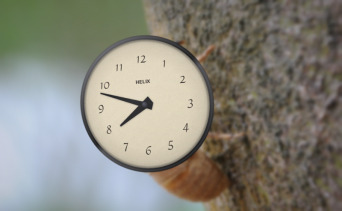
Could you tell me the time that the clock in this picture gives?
7:48
